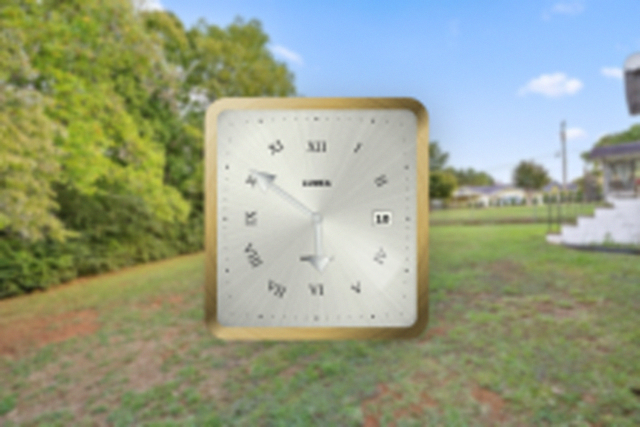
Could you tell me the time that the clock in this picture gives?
5:51
